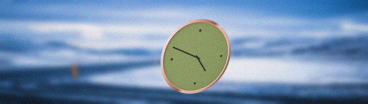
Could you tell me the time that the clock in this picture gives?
4:49
